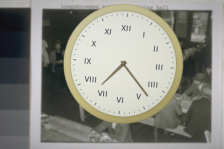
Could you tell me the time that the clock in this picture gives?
7:23
